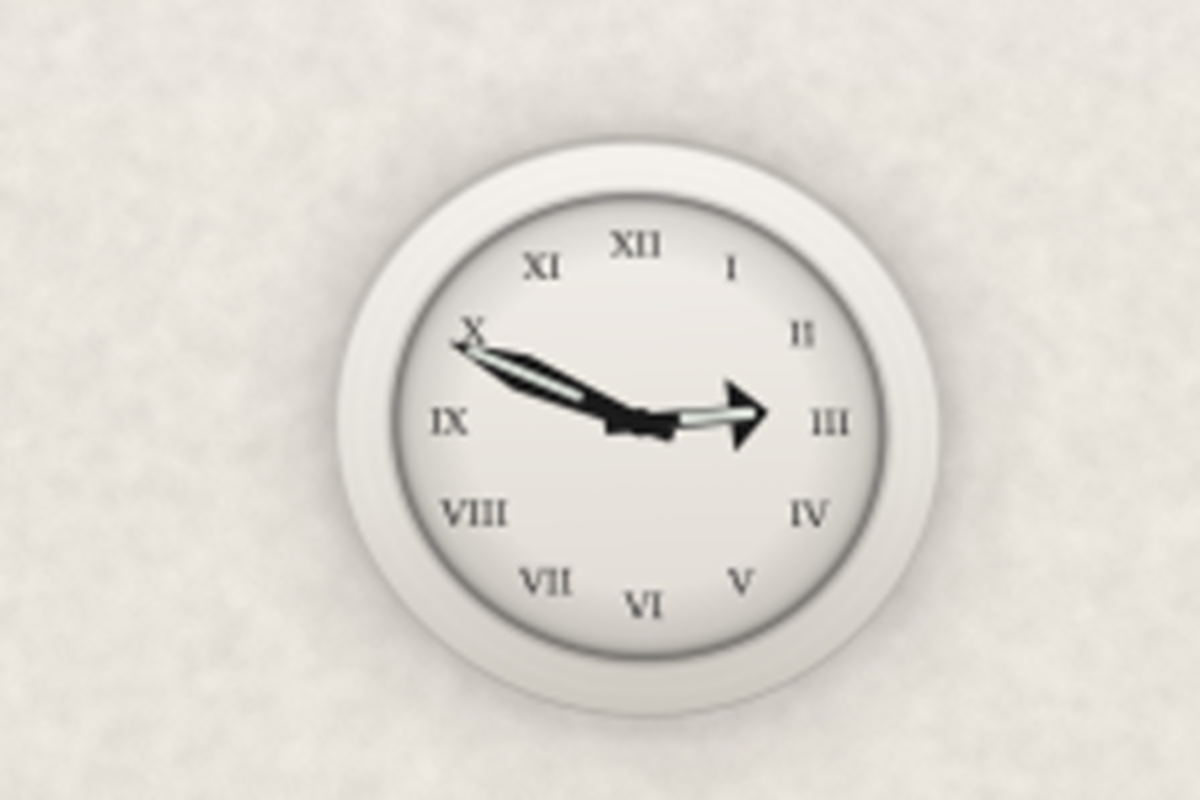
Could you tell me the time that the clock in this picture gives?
2:49
